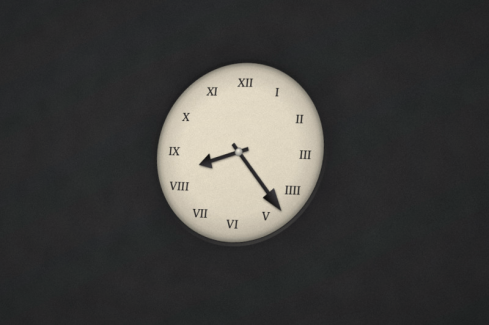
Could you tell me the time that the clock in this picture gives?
8:23
